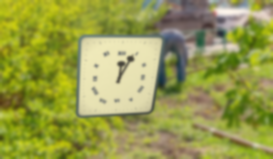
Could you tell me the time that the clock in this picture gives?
12:04
